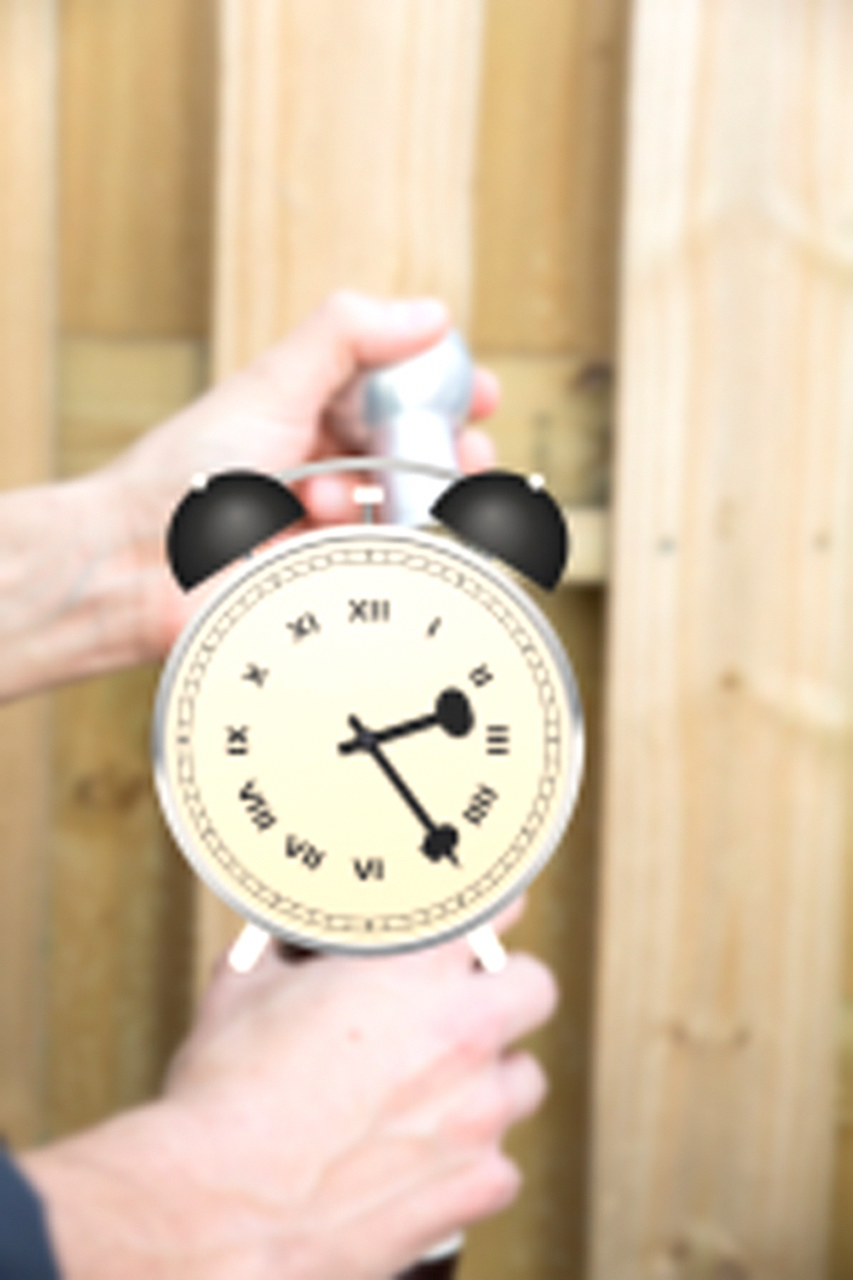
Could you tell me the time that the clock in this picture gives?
2:24
